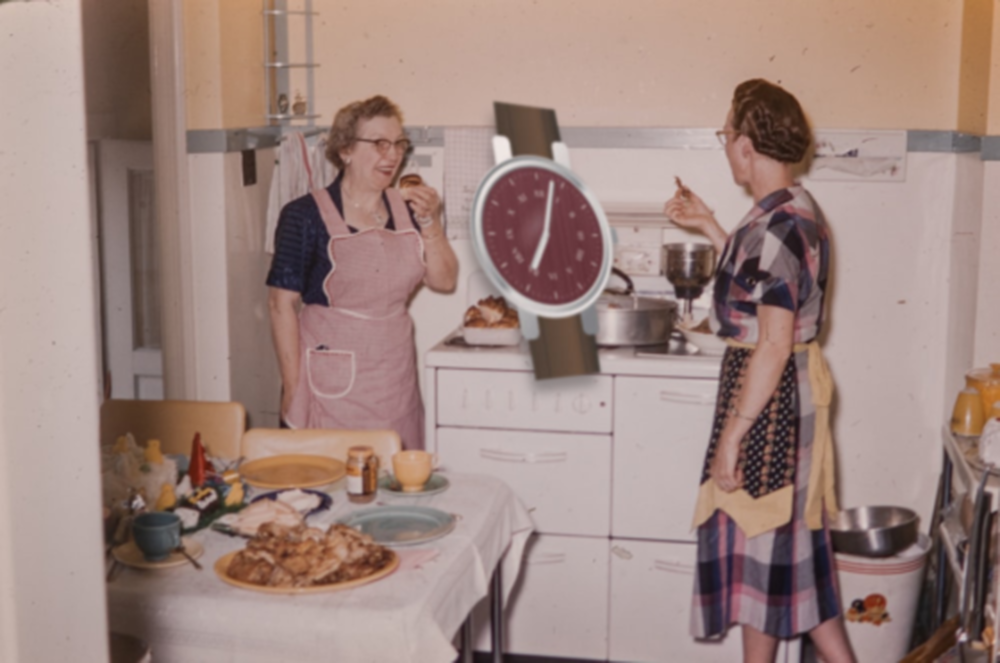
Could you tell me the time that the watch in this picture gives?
7:03
